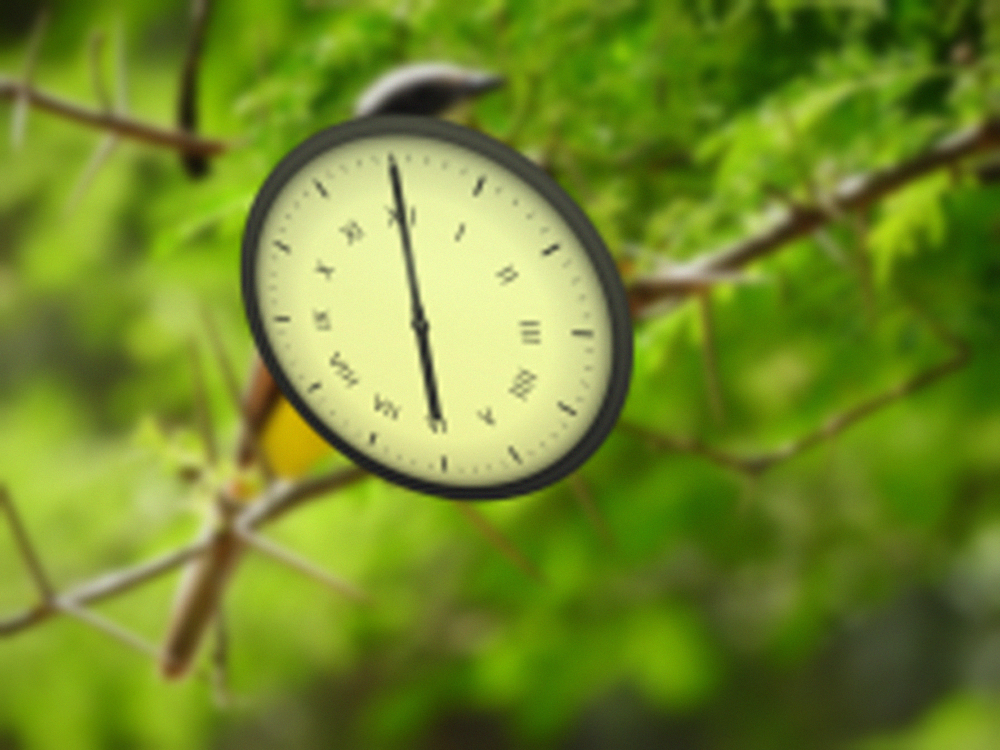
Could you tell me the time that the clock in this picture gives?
6:00
